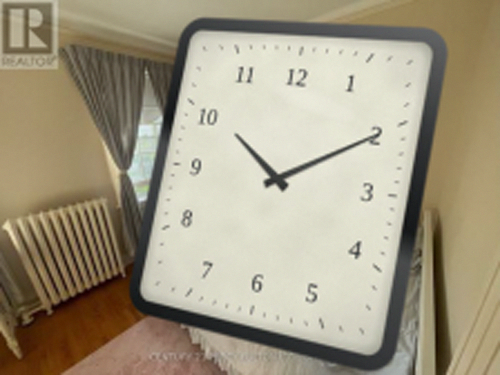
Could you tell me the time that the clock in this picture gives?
10:10
